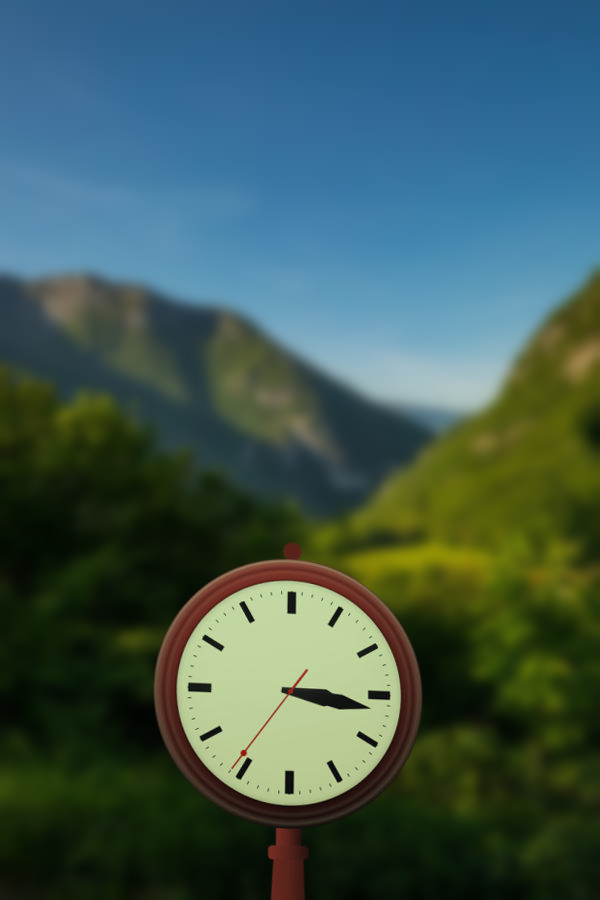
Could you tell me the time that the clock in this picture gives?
3:16:36
